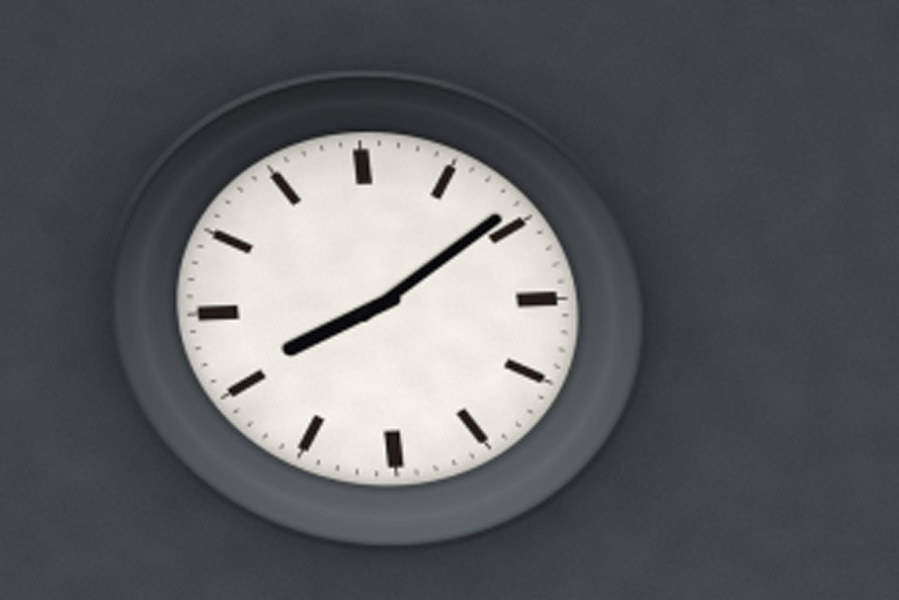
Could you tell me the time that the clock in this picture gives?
8:09
